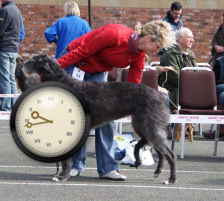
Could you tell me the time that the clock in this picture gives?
9:43
